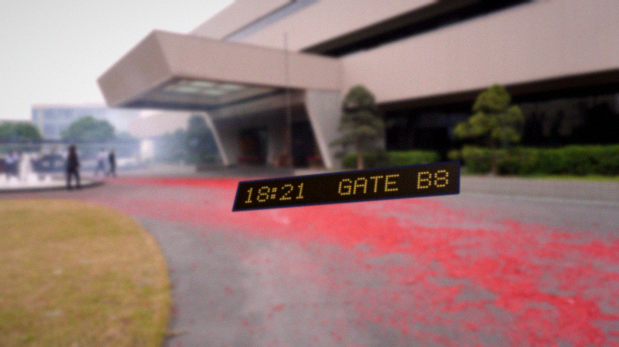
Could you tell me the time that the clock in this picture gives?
18:21
